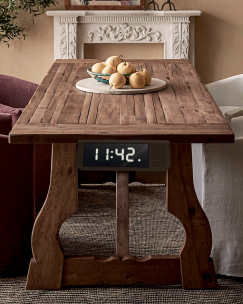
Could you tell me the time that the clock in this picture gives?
11:42
